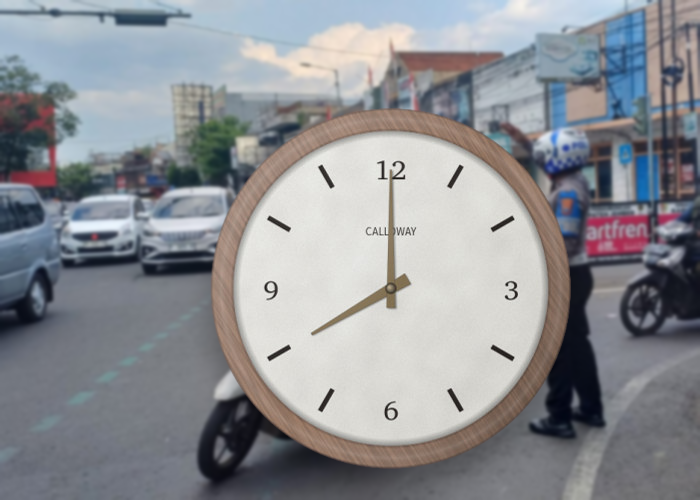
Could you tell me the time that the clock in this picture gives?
8:00
